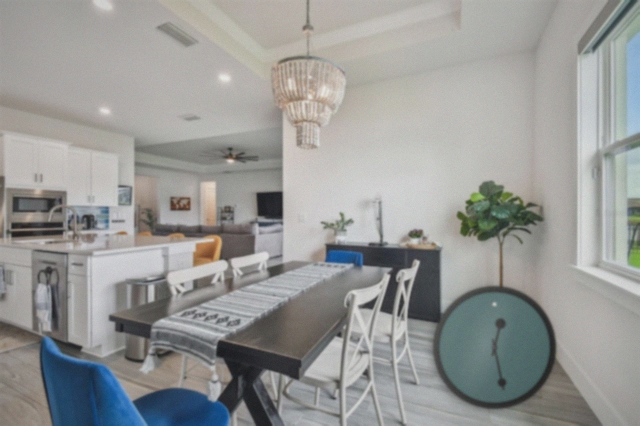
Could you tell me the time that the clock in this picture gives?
12:28
